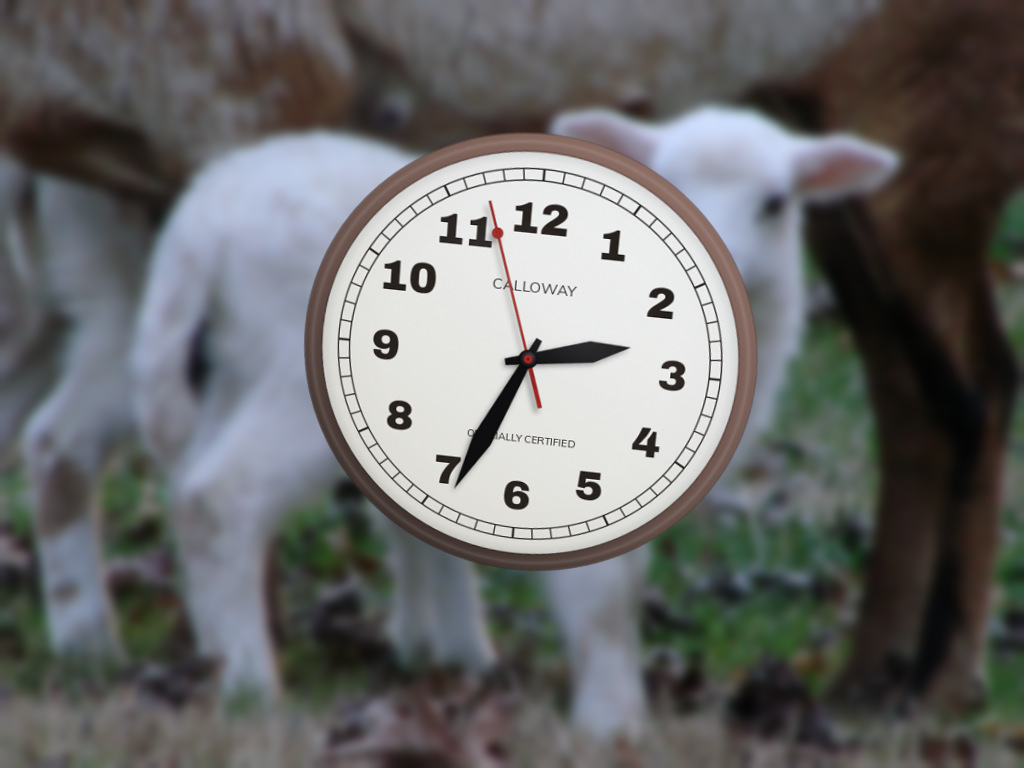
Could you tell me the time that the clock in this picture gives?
2:33:57
